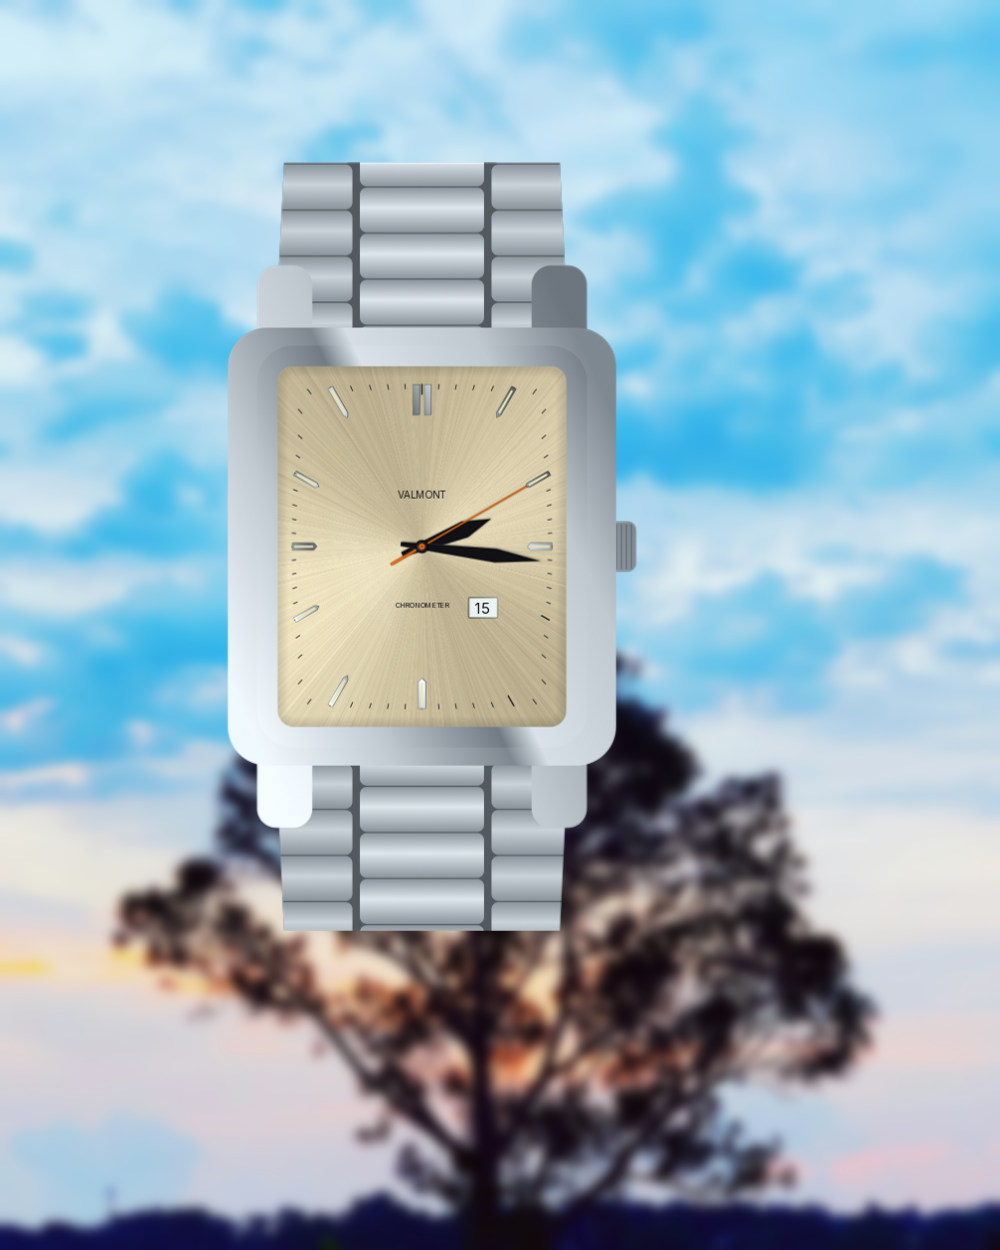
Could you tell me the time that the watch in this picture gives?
2:16:10
